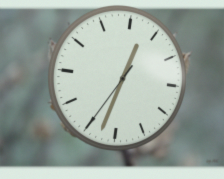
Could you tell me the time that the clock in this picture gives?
12:32:35
